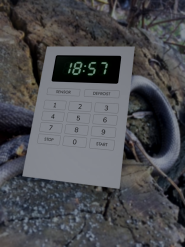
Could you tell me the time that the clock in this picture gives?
18:57
